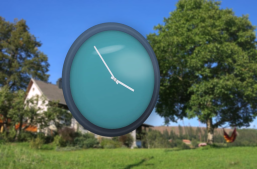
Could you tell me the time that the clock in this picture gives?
3:54
